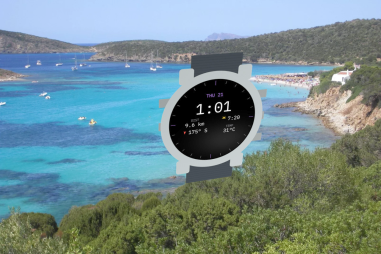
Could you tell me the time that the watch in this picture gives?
1:01
